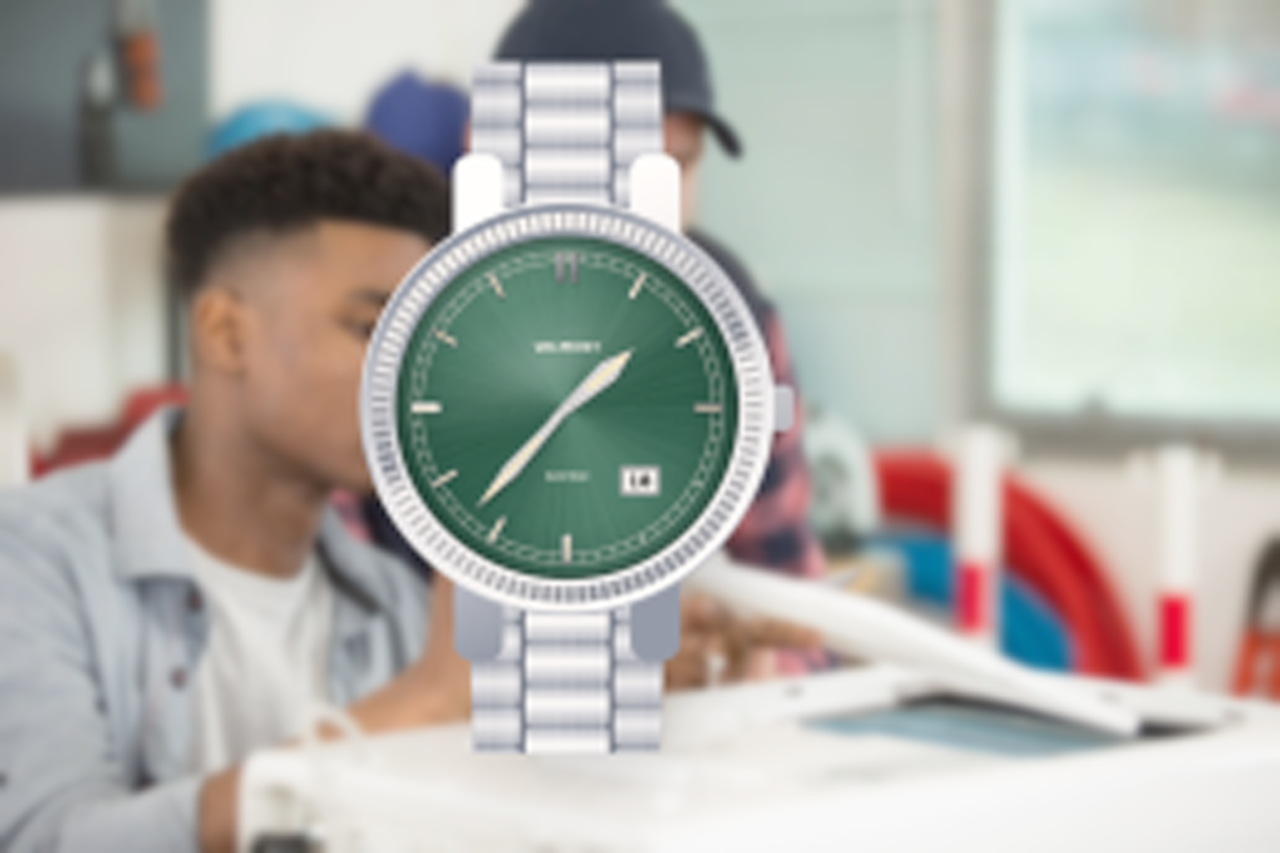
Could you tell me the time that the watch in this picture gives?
1:37
